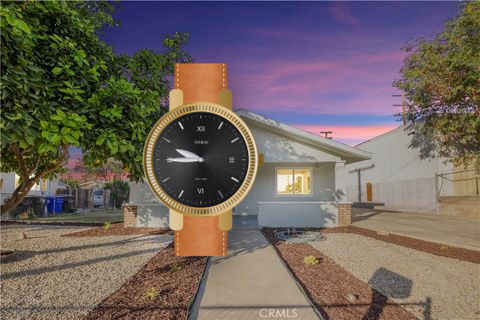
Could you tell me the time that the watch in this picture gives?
9:45
